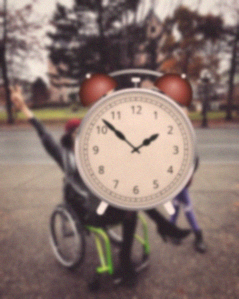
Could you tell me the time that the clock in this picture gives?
1:52
